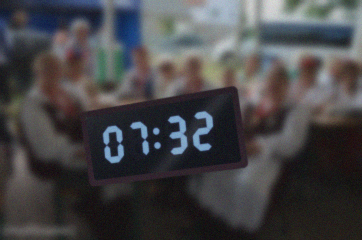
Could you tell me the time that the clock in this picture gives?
7:32
